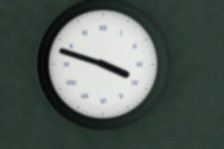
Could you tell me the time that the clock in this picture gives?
3:48
